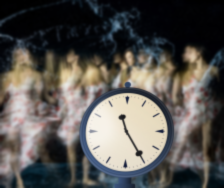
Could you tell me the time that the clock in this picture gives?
11:25
